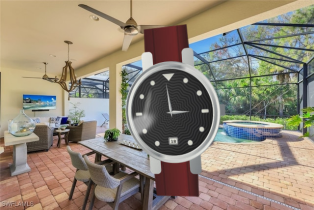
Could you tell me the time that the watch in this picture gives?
2:59
